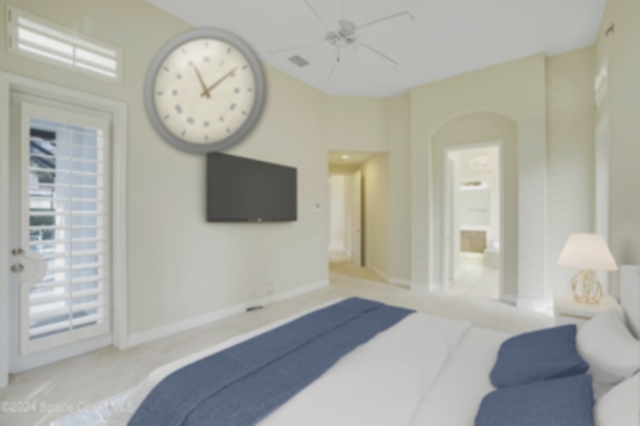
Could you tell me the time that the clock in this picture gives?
11:09
